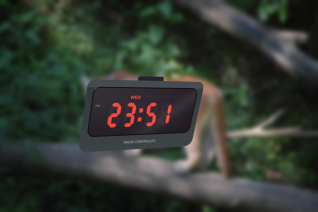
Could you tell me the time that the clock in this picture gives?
23:51
